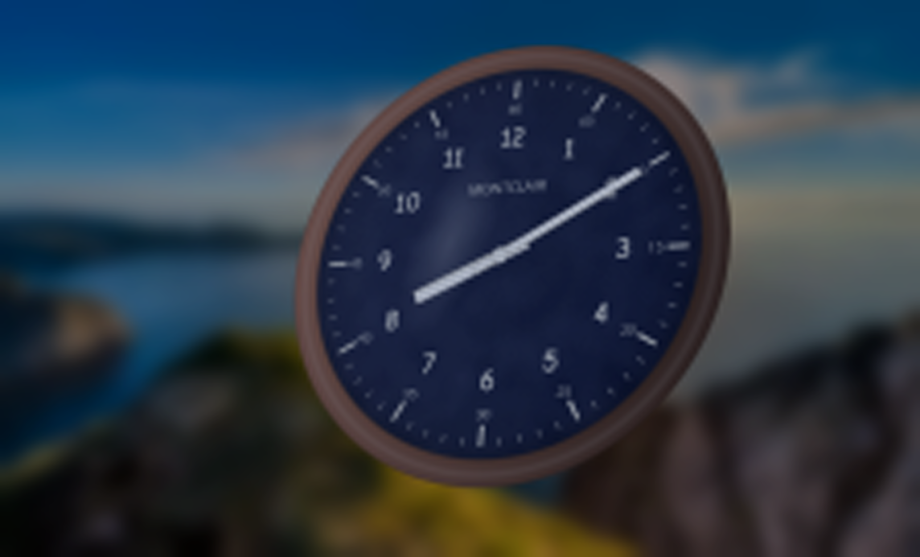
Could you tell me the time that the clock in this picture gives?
8:10
